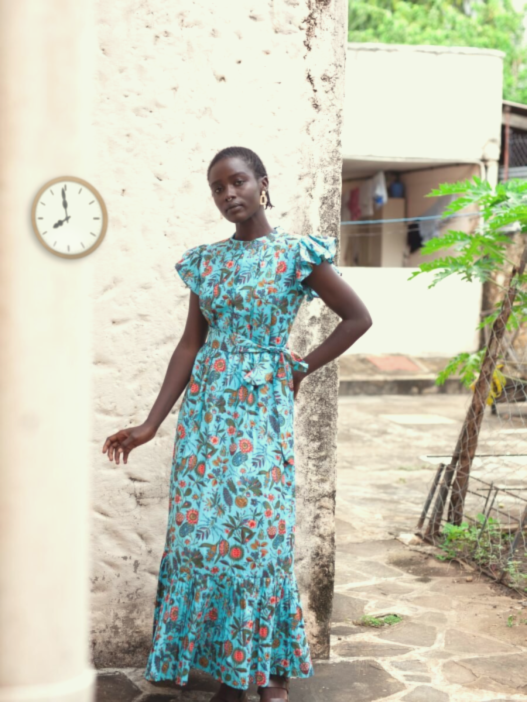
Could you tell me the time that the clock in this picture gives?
7:59
